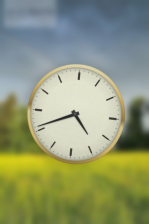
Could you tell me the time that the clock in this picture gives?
4:41
